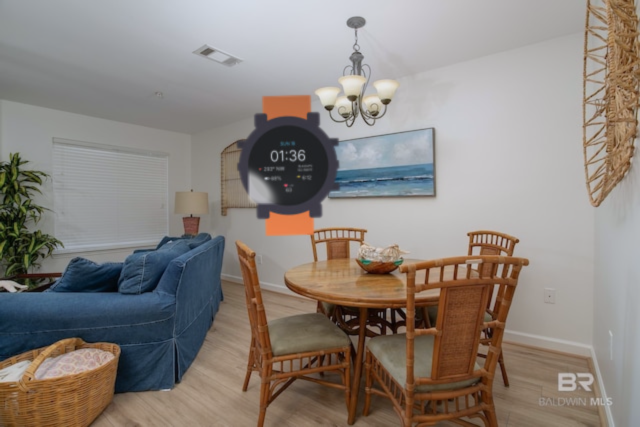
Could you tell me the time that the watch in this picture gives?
1:36
